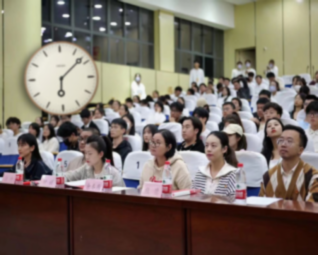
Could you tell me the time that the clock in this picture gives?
6:08
